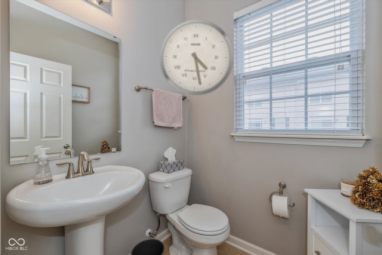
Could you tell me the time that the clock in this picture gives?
4:28
